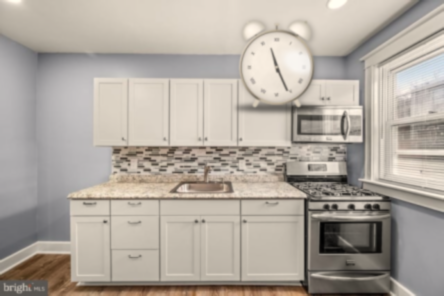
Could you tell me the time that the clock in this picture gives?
11:26
